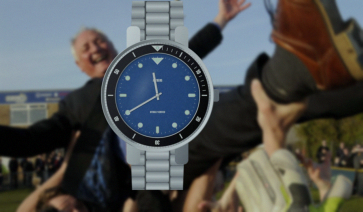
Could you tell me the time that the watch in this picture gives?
11:40
